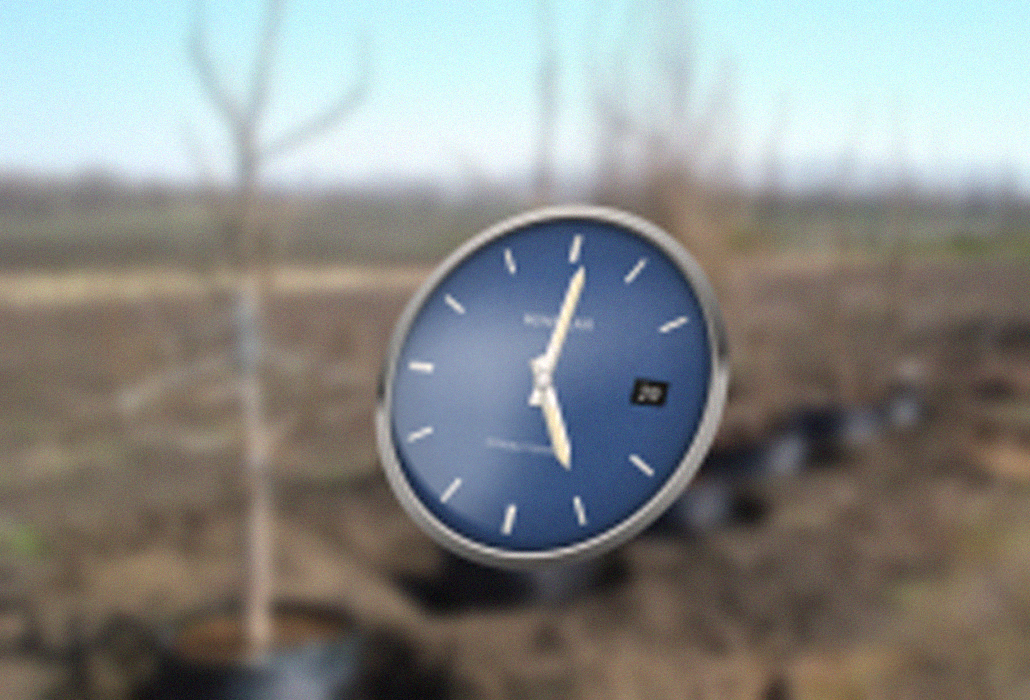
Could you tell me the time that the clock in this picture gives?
5:01
